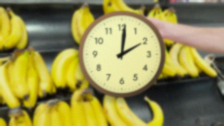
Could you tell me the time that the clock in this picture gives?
2:01
